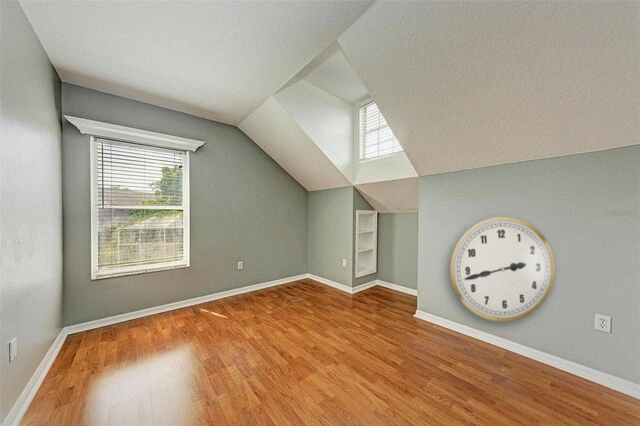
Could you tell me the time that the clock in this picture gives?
2:43
